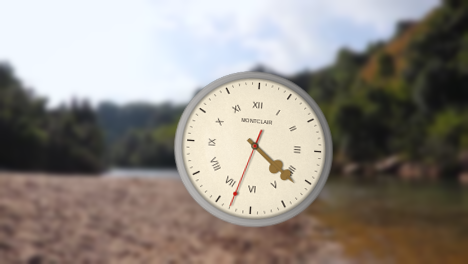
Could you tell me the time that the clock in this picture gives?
4:21:33
